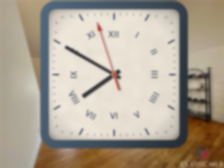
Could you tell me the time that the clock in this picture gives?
7:49:57
